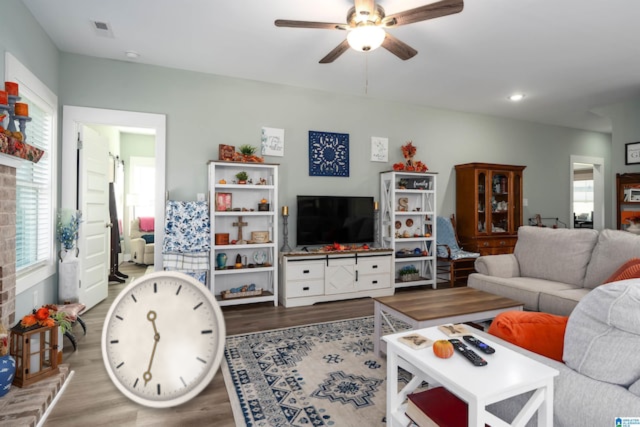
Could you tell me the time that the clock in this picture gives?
11:33
